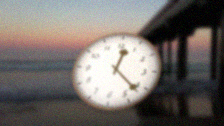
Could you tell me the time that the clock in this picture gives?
12:22
